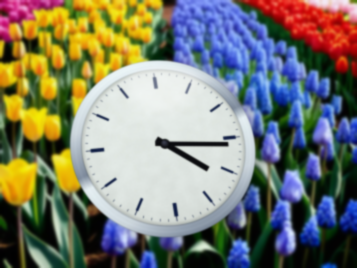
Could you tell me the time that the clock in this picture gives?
4:16
